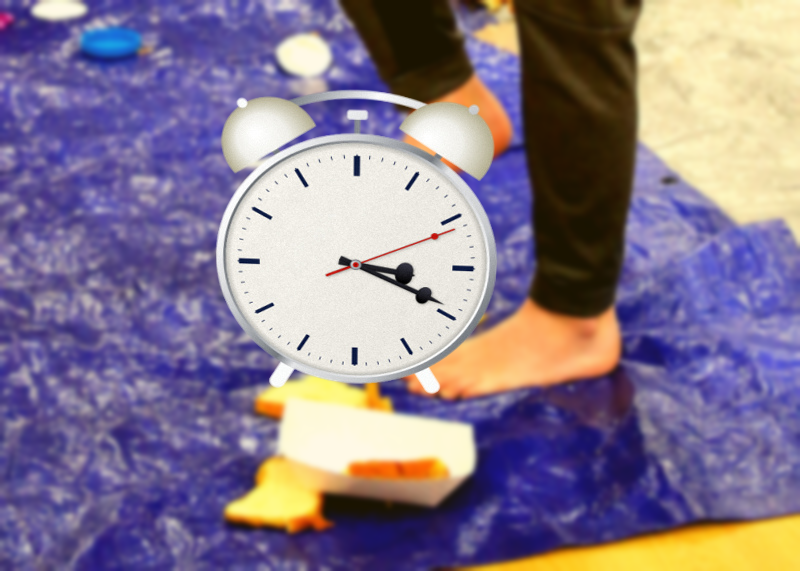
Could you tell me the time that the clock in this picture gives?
3:19:11
